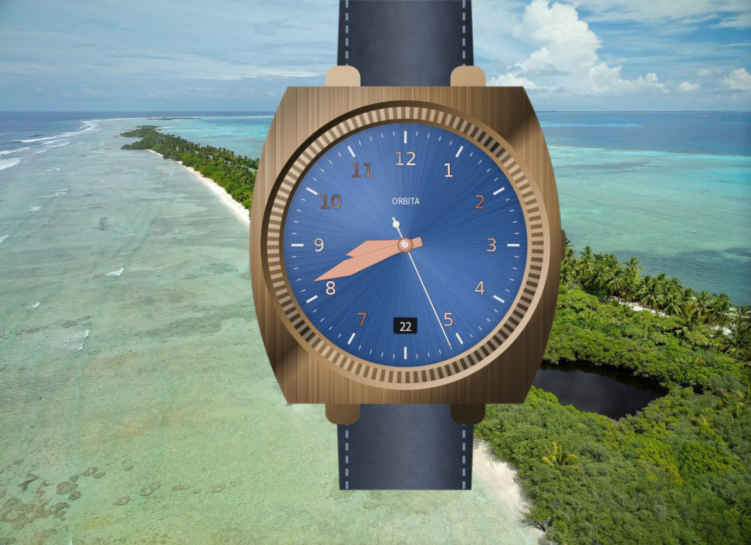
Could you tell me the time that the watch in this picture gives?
8:41:26
